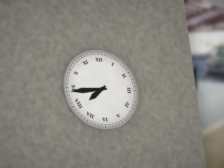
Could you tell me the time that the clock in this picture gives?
7:44
